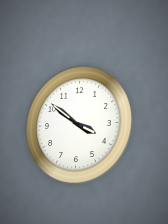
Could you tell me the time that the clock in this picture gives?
3:51
